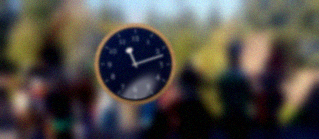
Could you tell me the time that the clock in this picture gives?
11:12
